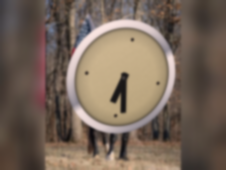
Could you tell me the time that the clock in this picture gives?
6:28
